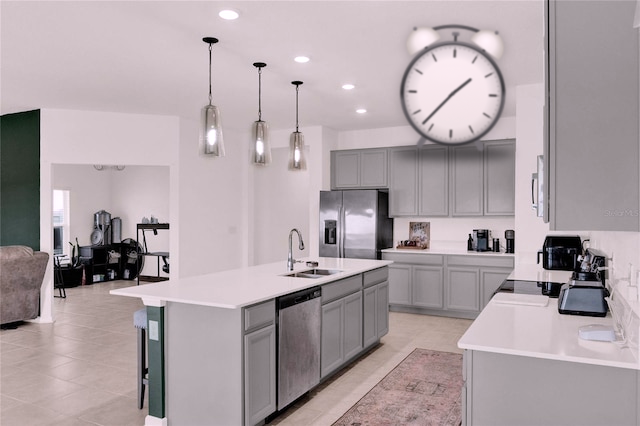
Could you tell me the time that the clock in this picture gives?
1:37
